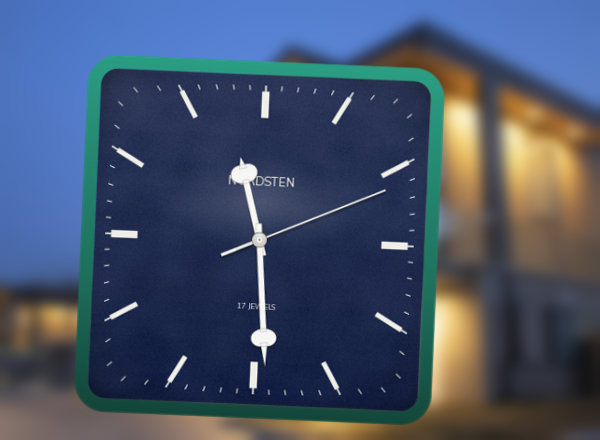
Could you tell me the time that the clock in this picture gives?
11:29:11
